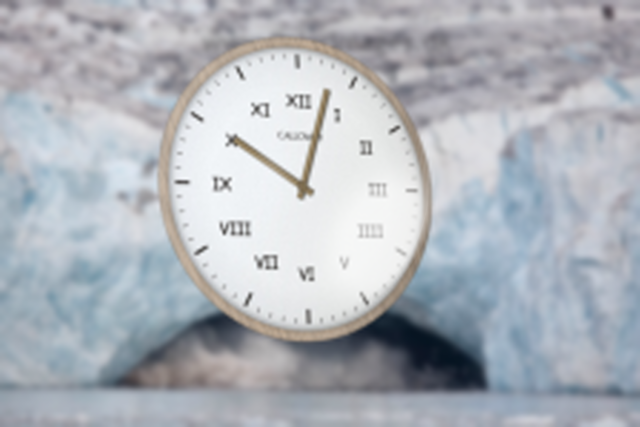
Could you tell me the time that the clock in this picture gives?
10:03
